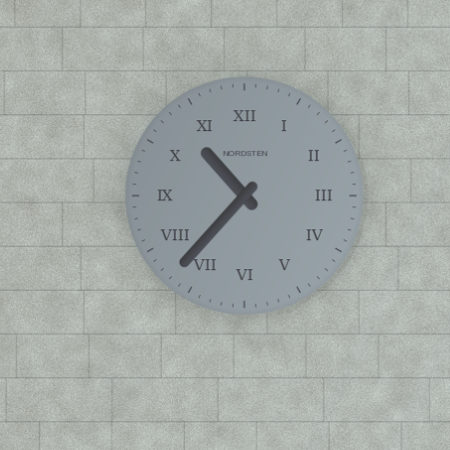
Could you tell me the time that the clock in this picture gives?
10:37
